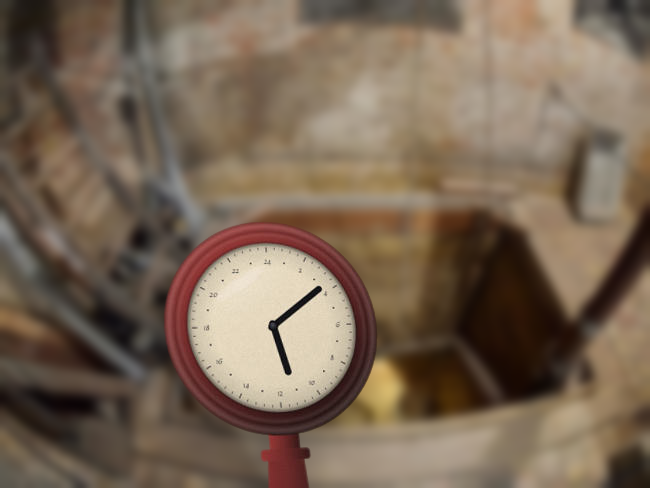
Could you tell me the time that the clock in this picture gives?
11:09
